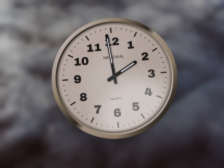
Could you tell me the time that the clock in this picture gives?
1:59
